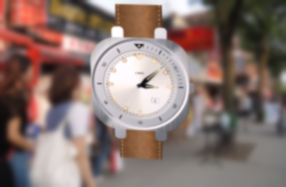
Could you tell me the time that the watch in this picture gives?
3:08
